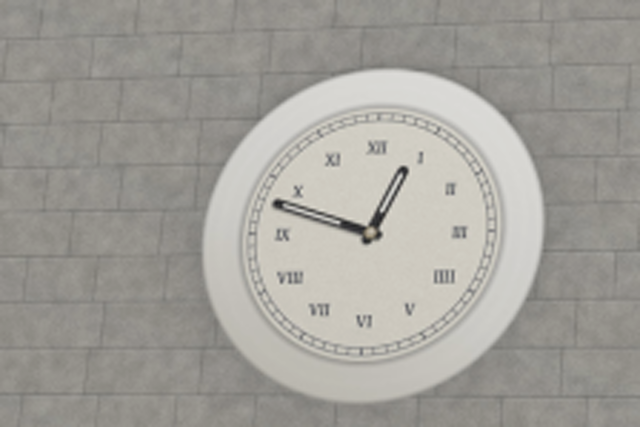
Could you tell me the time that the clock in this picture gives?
12:48
